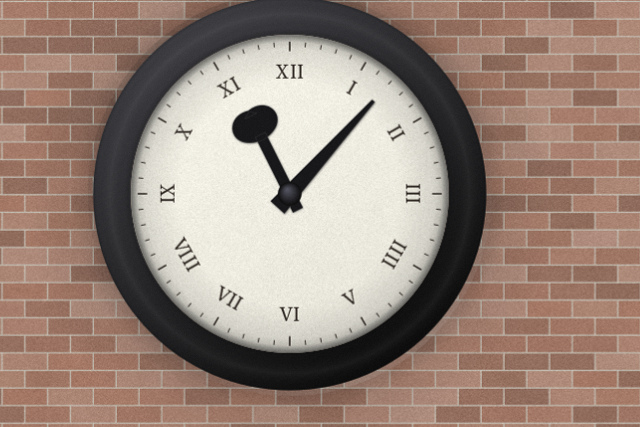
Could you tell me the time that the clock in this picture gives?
11:07
